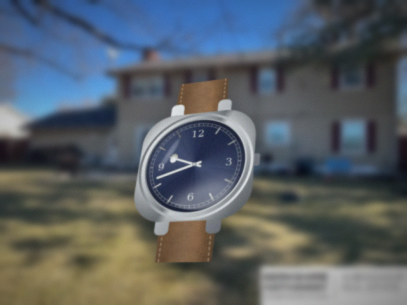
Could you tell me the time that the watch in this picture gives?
9:42
